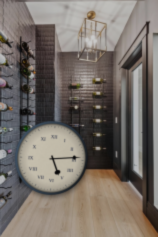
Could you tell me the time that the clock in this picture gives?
5:14
